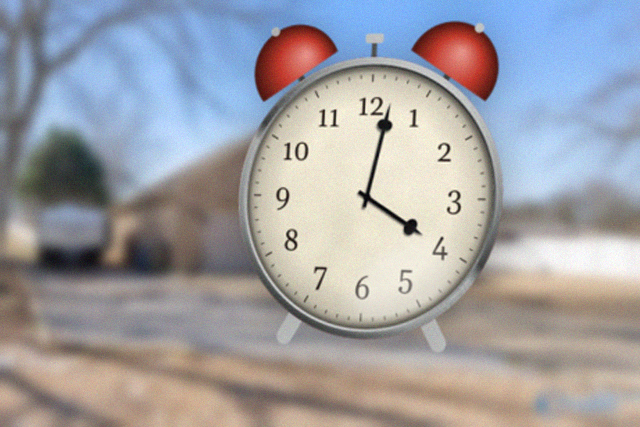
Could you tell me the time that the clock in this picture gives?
4:02
